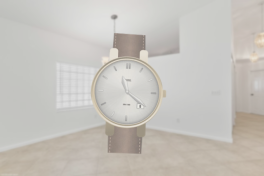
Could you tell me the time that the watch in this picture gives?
11:21
